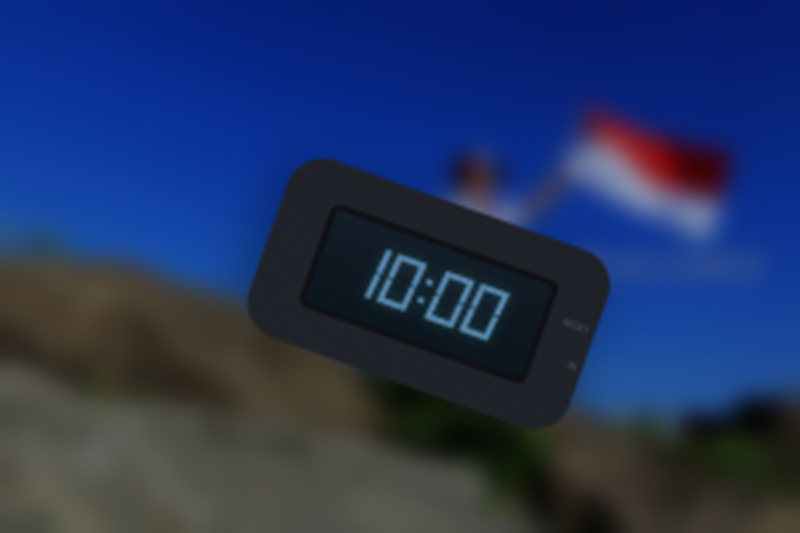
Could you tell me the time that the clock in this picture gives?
10:00
